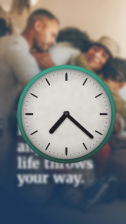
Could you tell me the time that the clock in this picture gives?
7:22
